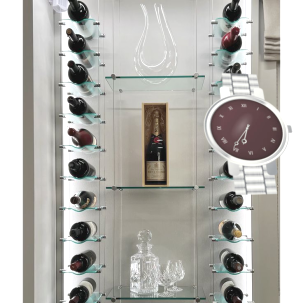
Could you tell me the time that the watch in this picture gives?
6:36
